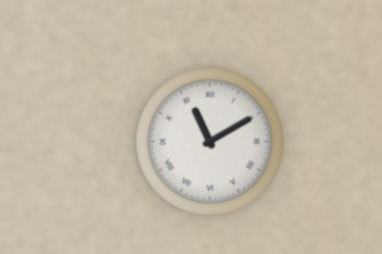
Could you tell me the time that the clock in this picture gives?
11:10
